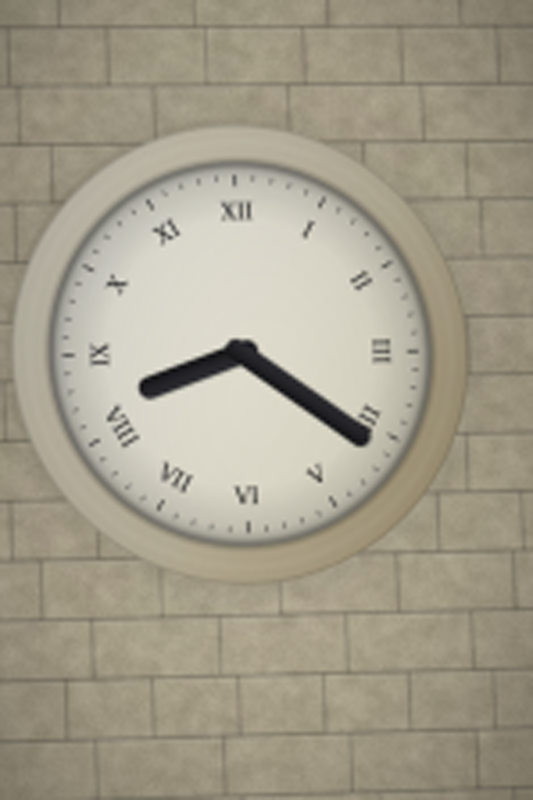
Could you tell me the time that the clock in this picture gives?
8:21
